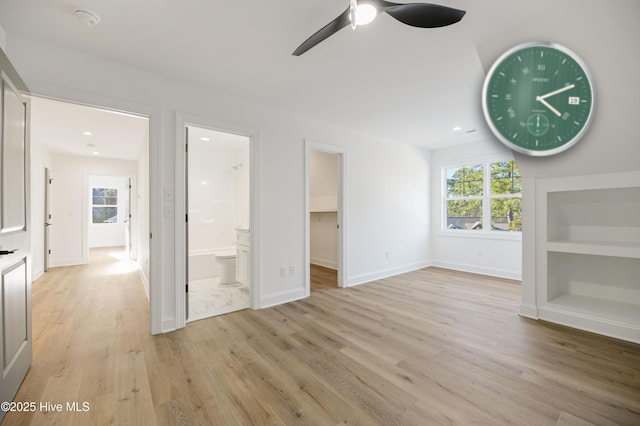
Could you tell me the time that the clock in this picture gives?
4:11
